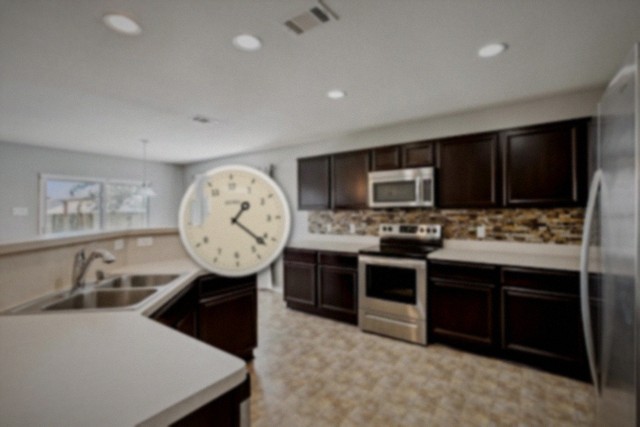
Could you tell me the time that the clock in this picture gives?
1:22
